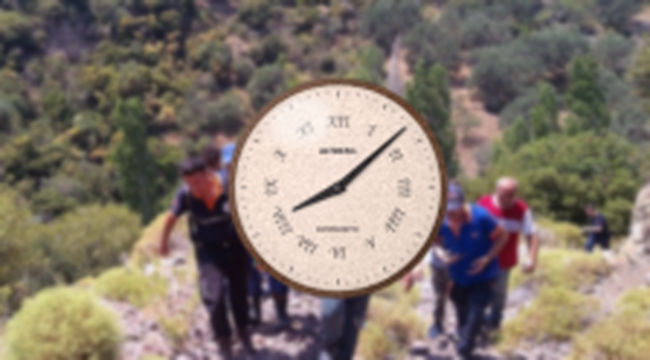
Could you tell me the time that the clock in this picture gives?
8:08
